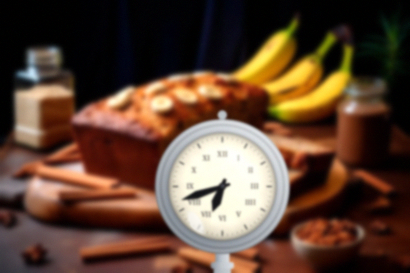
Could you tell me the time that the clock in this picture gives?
6:42
